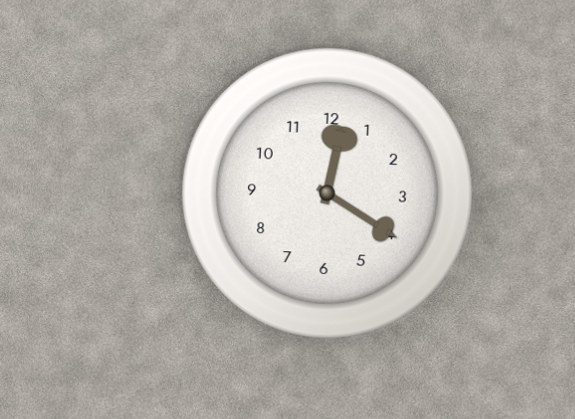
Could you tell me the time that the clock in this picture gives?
12:20
